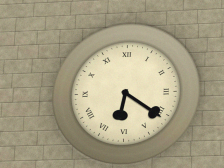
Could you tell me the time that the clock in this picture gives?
6:21
